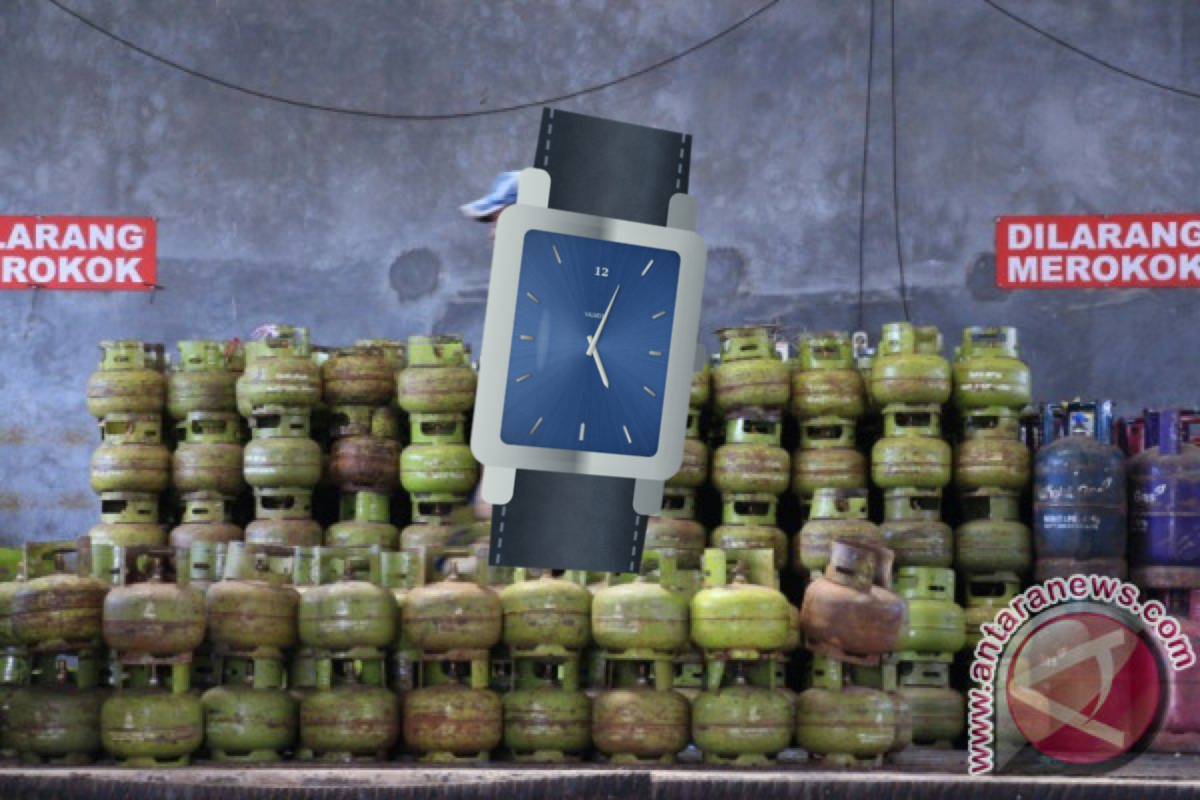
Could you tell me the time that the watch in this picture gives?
5:03
